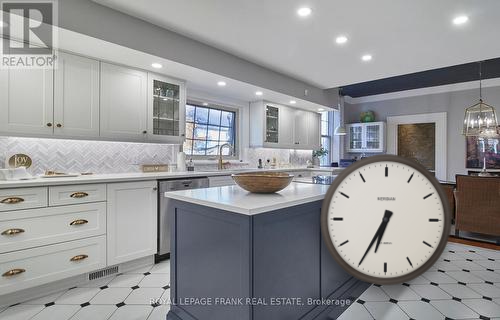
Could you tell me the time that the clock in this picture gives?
6:35
